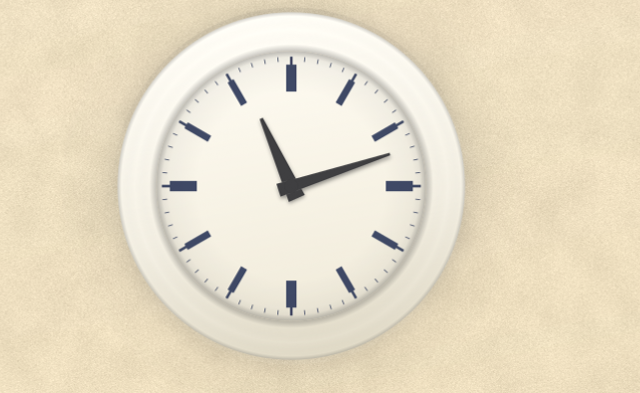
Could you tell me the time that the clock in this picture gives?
11:12
